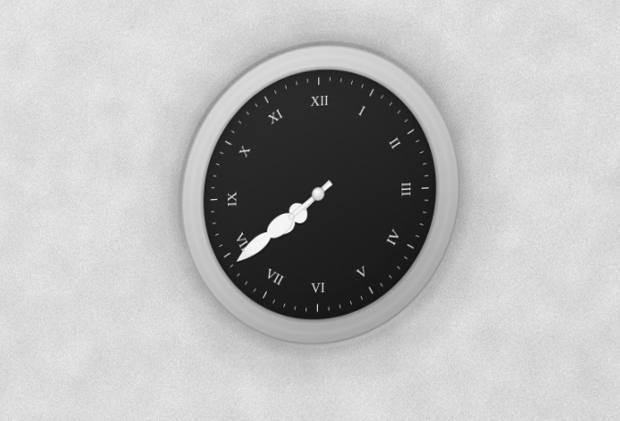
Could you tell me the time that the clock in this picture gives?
7:39
